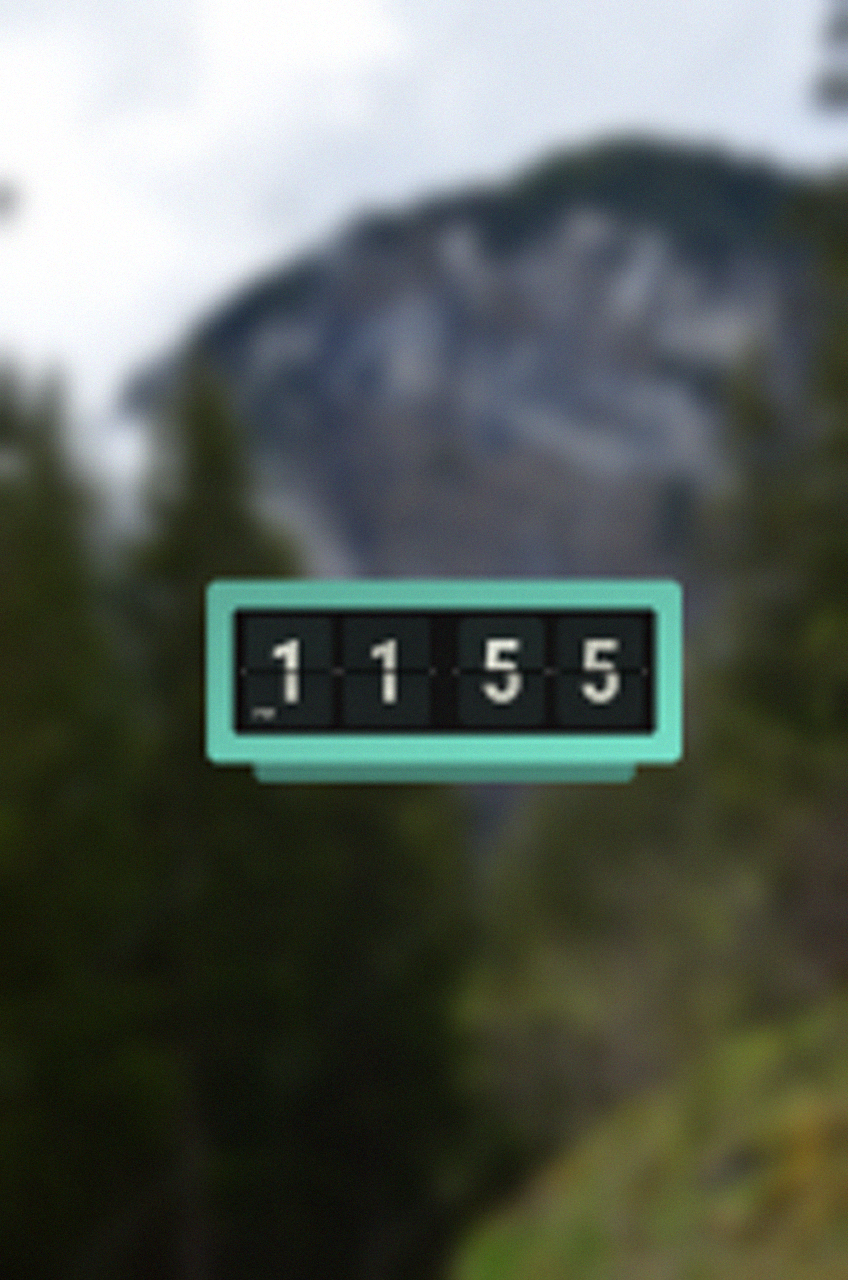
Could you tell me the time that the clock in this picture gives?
11:55
